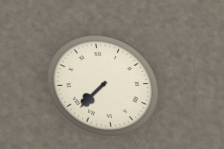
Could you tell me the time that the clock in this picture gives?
7:38
